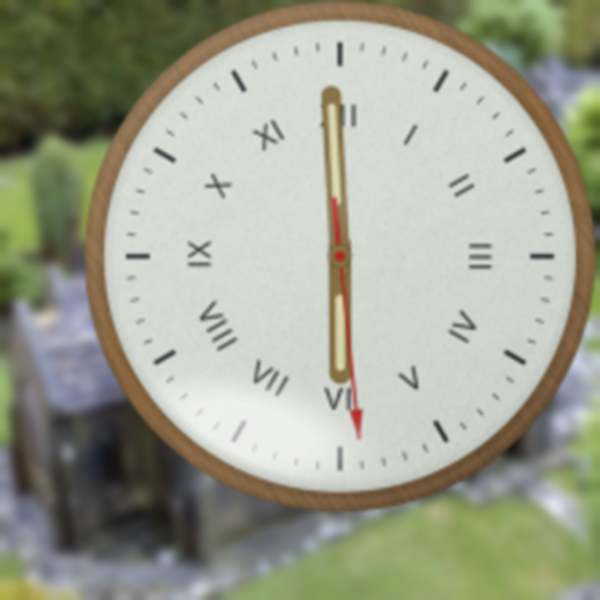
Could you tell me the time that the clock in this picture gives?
5:59:29
